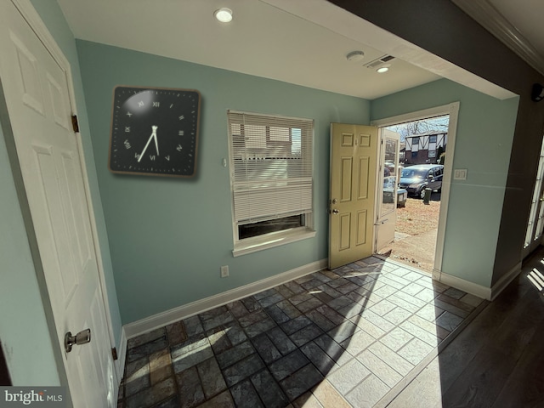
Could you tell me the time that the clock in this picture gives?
5:34
